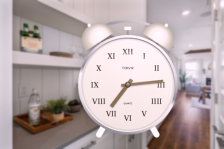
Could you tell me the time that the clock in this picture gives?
7:14
